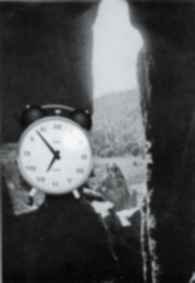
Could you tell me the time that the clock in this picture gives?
6:53
